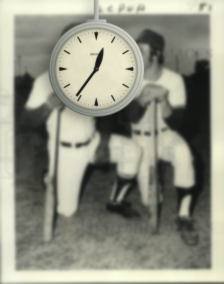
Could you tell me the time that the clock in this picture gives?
12:36
